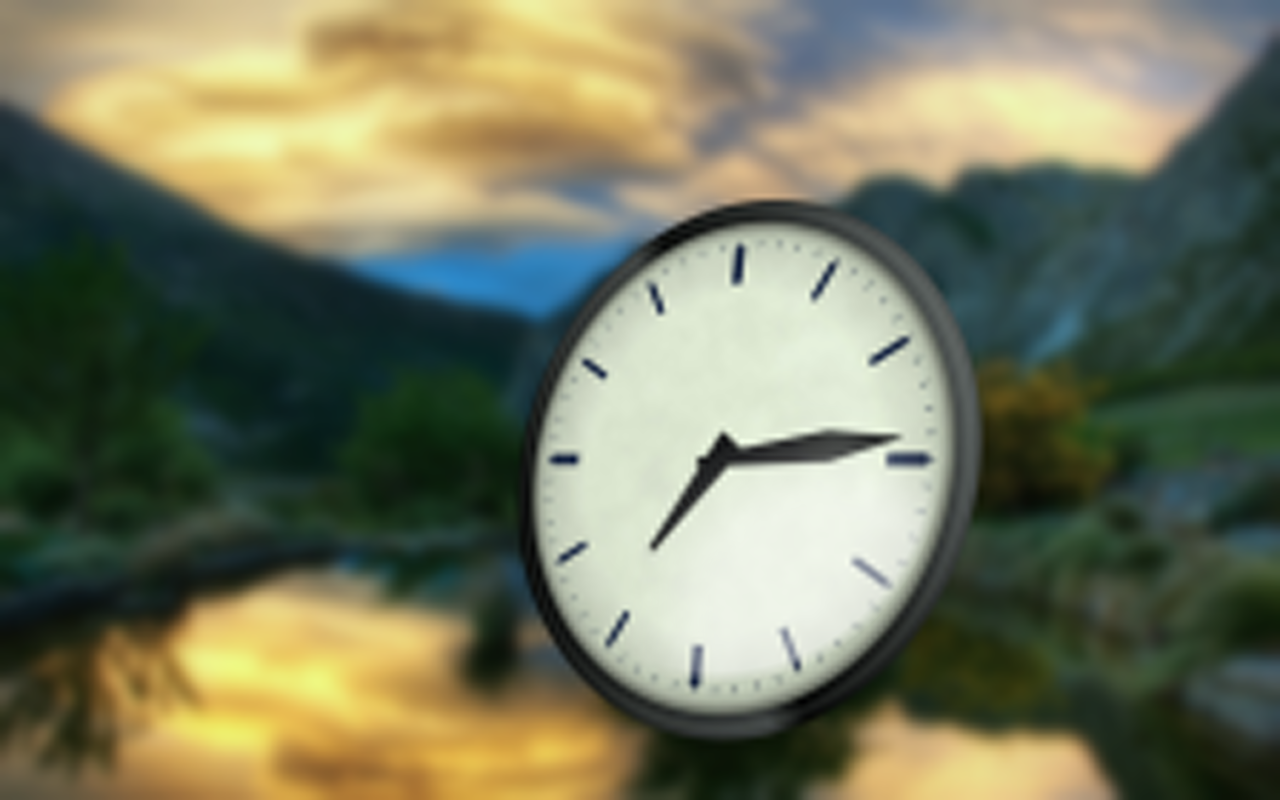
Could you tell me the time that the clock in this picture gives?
7:14
